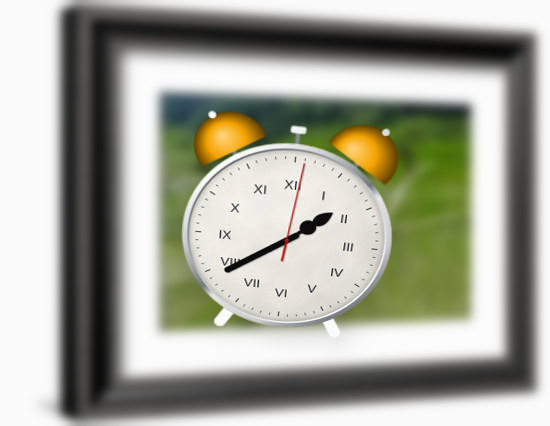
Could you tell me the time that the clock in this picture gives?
1:39:01
